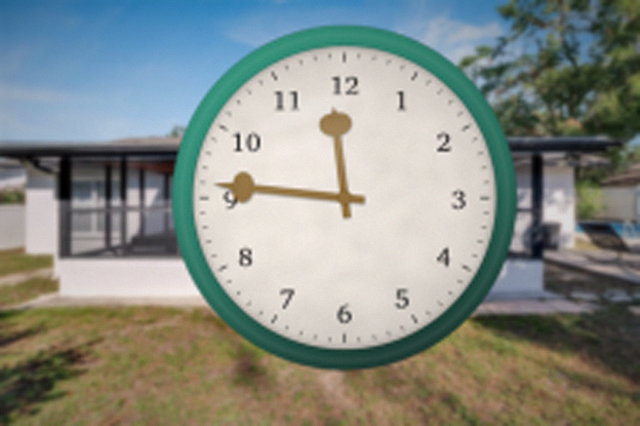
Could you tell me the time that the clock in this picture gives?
11:46
